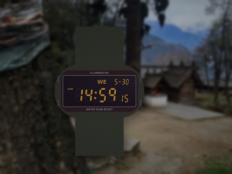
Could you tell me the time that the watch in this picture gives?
14:59:15
